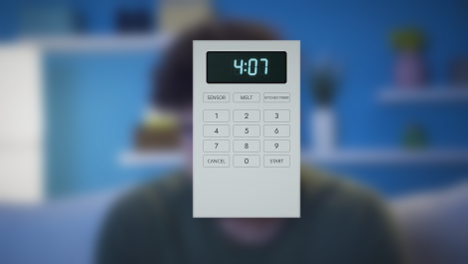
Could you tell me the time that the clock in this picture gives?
4:07
